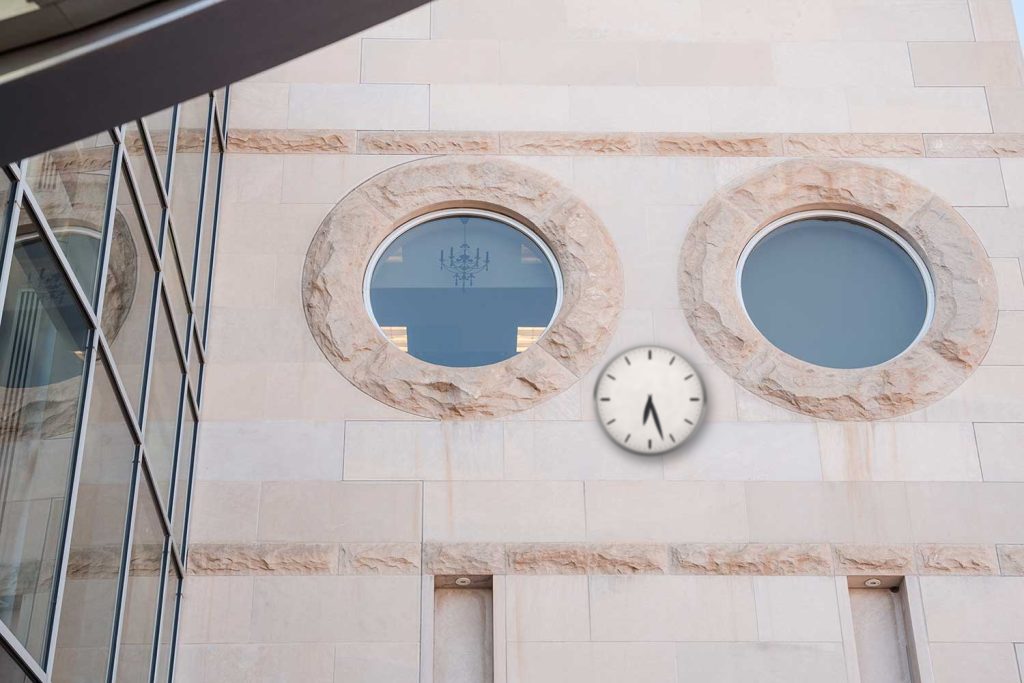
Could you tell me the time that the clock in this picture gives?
6:27
